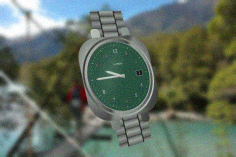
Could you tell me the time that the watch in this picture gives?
9:45
